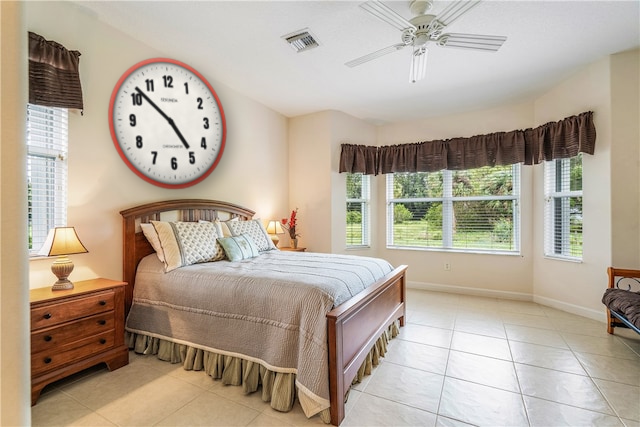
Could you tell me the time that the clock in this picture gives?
4:52
